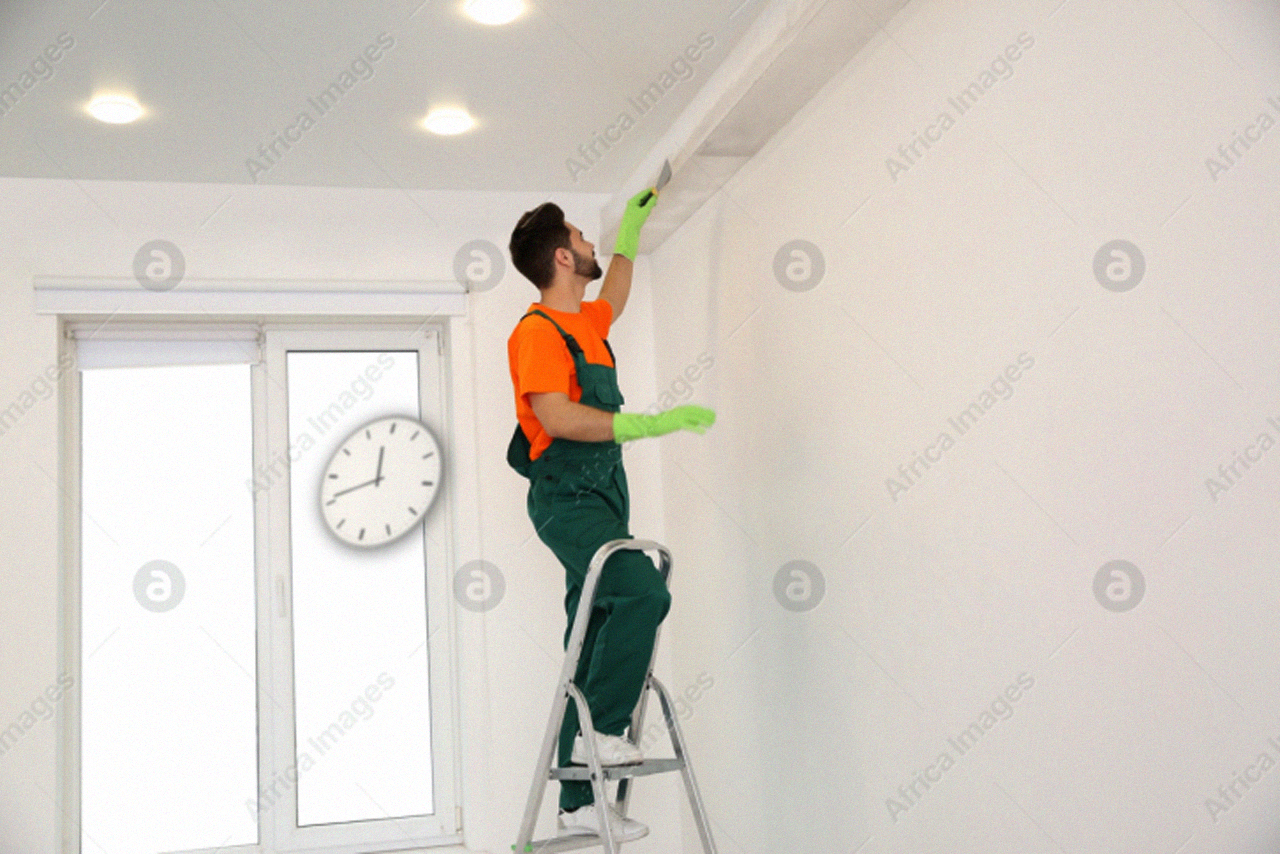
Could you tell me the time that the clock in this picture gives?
11:41
